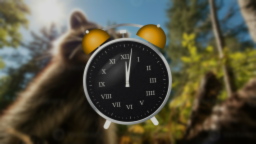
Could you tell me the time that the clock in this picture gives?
12:02
